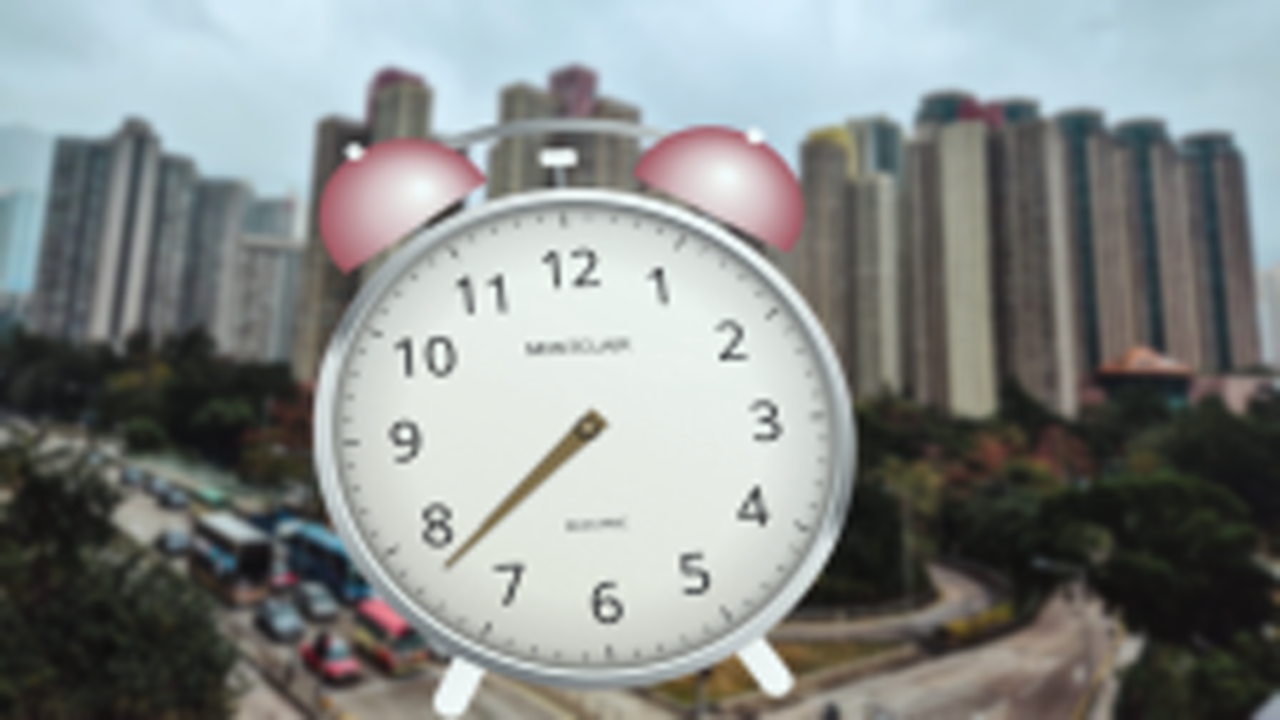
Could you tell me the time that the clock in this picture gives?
7:38
